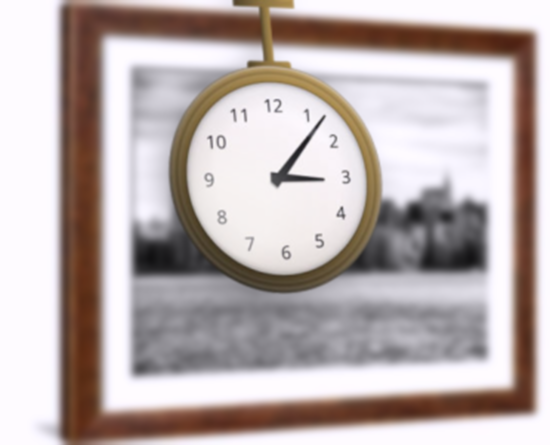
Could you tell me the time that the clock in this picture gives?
3:07
